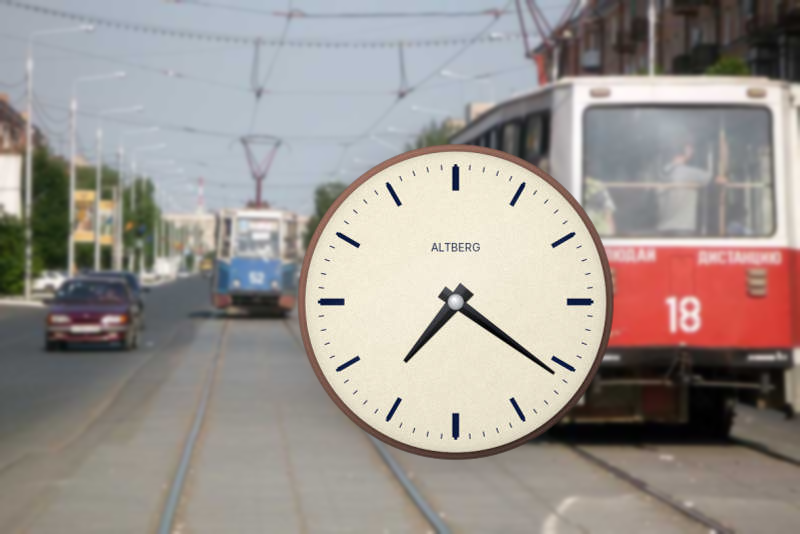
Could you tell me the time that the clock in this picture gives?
7:21
